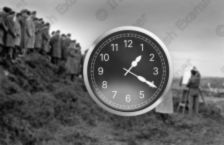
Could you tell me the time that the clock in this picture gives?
1:20
